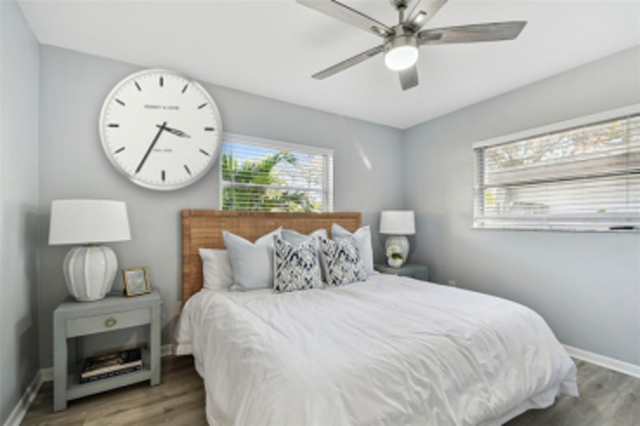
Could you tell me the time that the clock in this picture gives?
3:35
